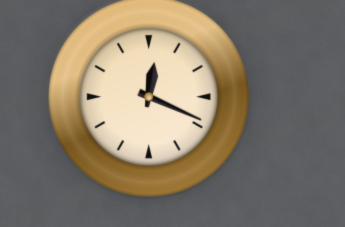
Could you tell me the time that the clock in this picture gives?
12:19
